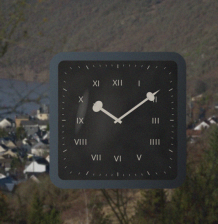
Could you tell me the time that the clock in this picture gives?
10:09
